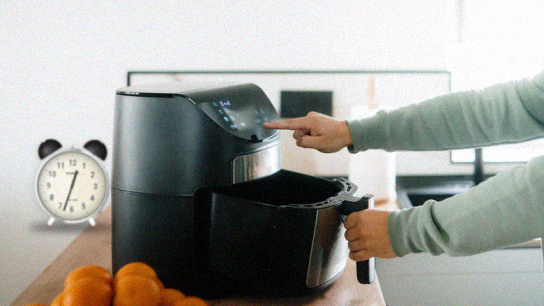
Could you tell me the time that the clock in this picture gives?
12:33
